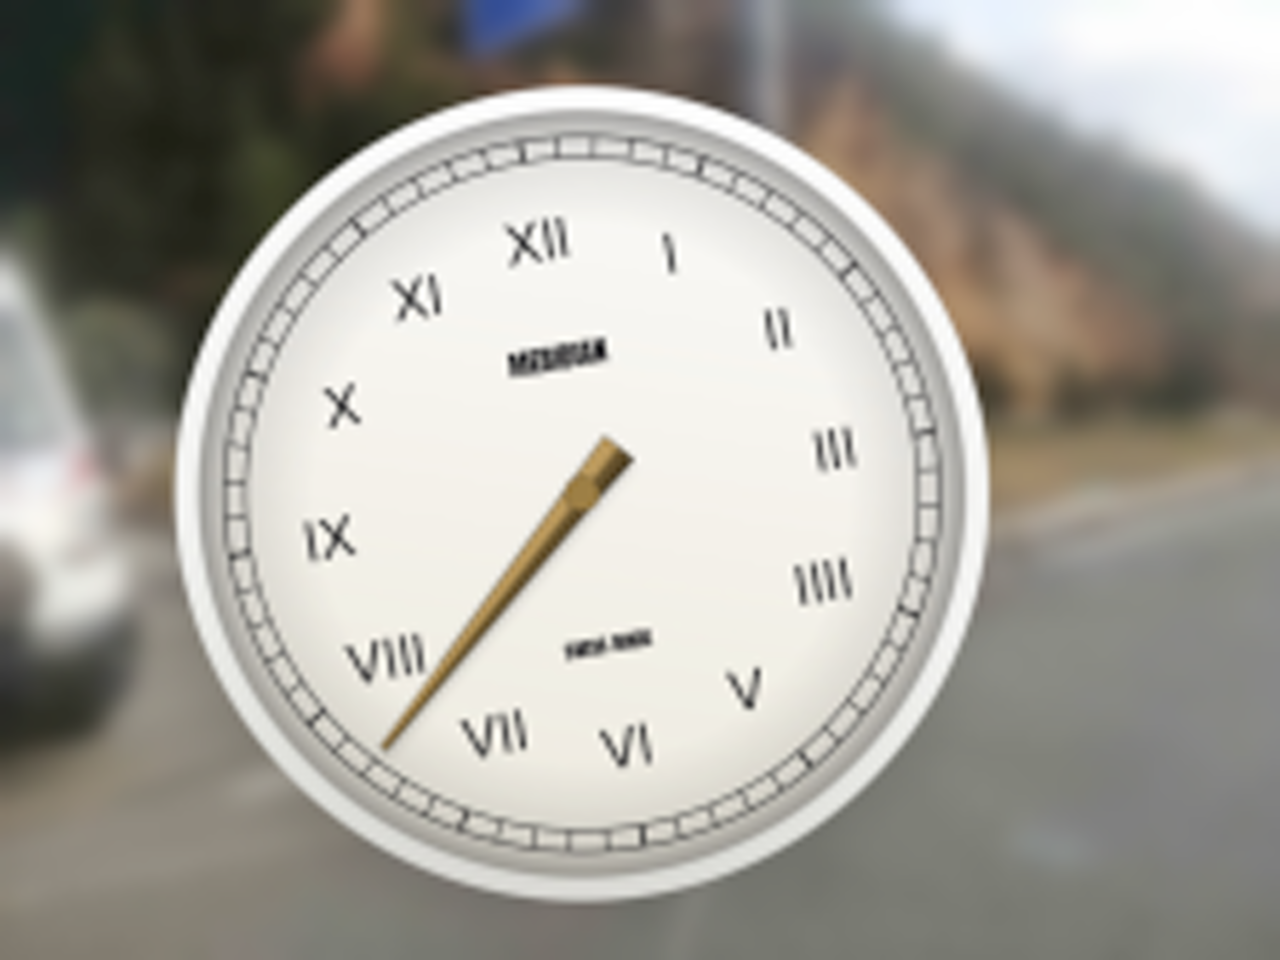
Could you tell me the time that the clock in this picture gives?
7:38
